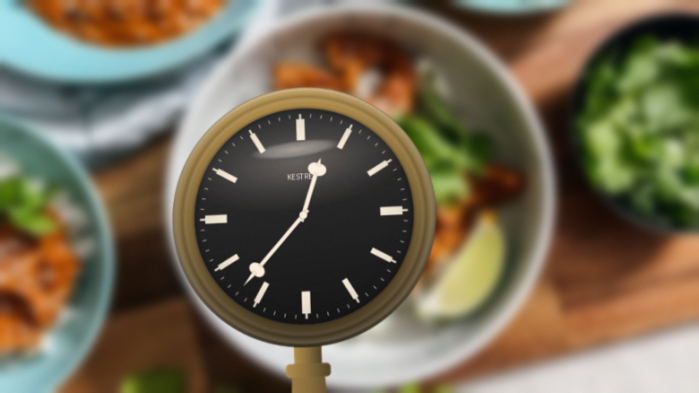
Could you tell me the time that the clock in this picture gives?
12:37
